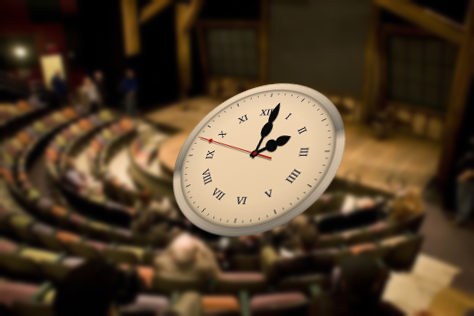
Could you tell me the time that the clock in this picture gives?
2:01:48
